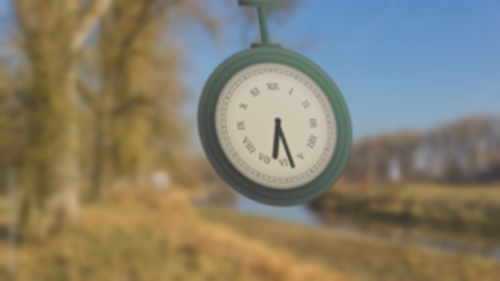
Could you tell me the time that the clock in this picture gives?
6:28
